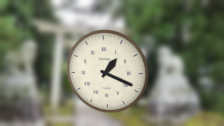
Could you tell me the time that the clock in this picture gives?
1:19
